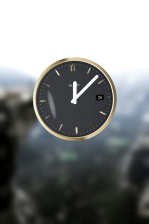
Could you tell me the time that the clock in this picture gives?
12:08
